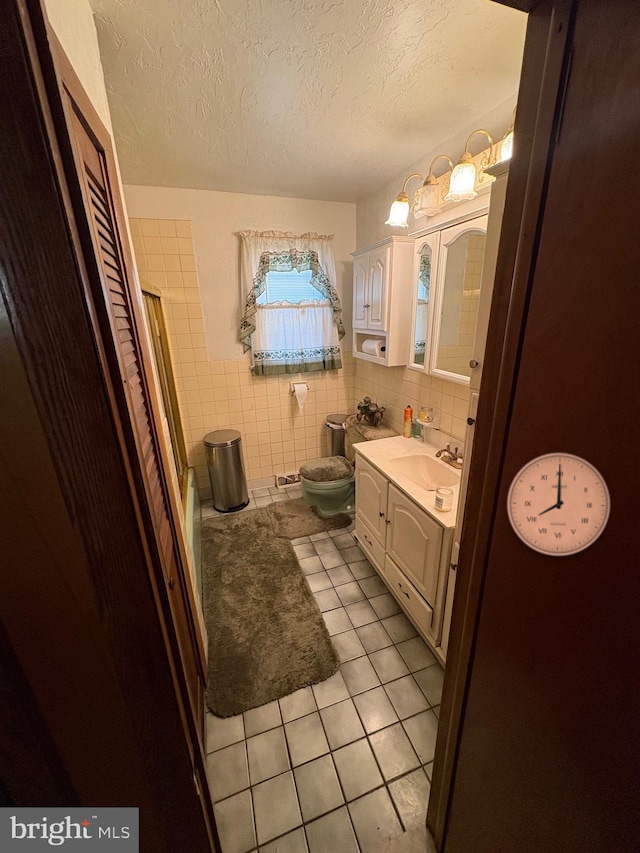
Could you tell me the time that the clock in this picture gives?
8:00
